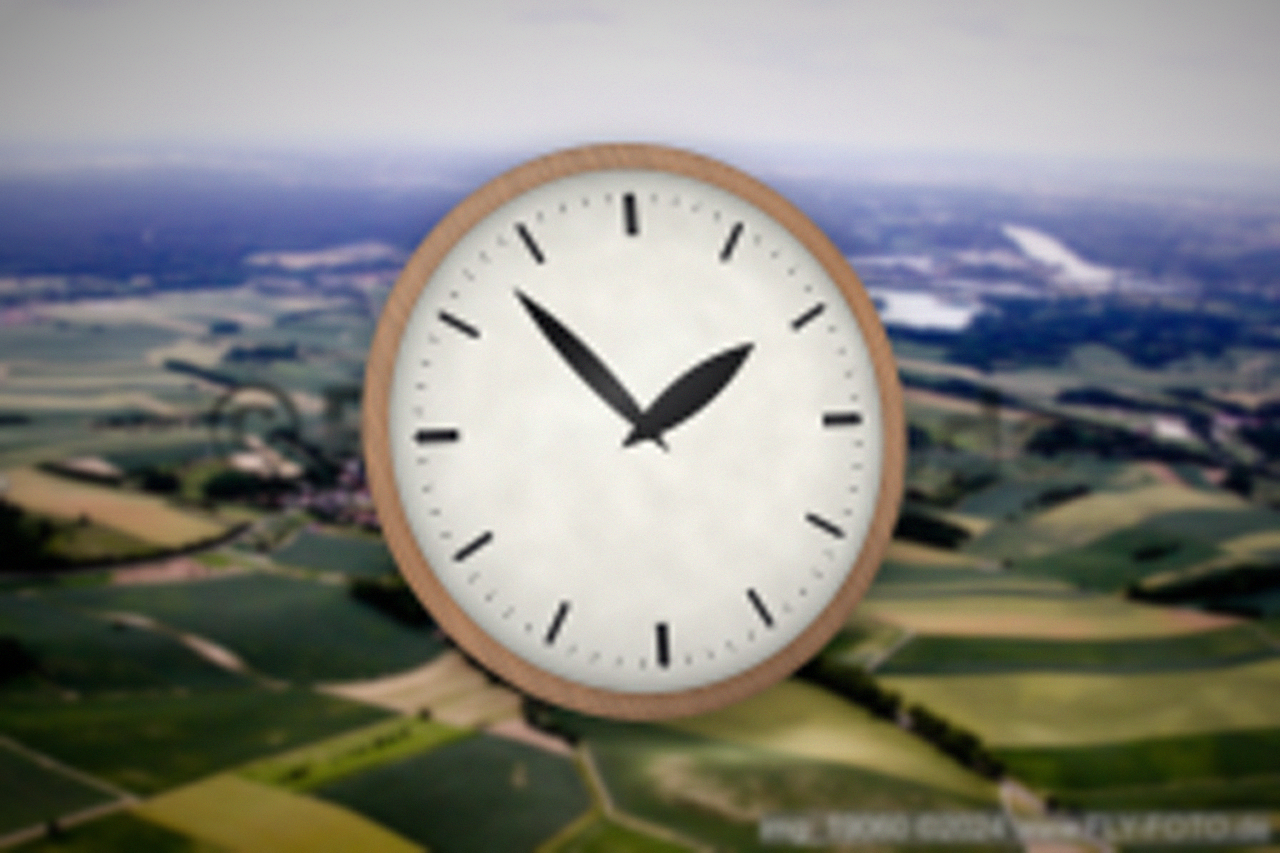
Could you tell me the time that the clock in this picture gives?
1:53
